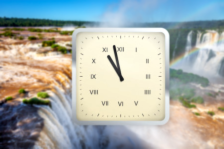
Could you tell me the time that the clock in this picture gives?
10:58
